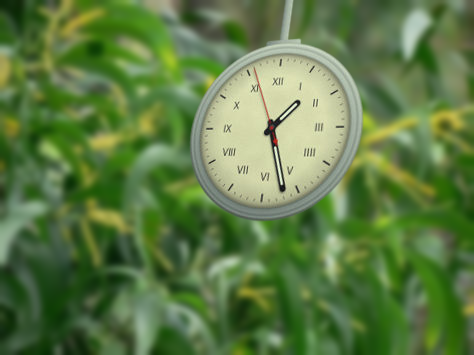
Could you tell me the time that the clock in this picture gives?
1:26:56
